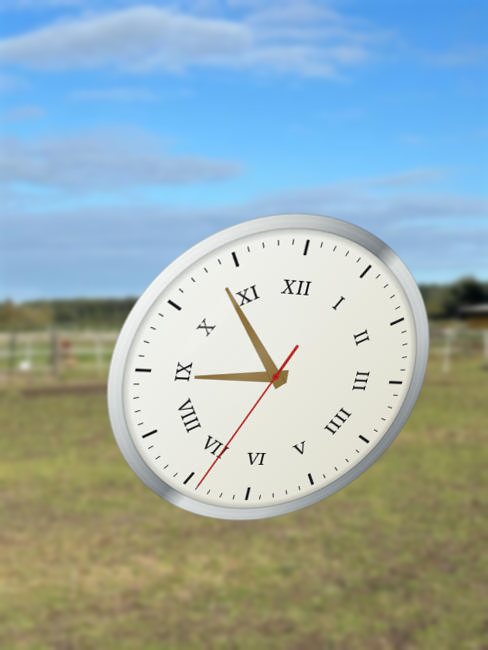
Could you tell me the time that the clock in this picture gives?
8:53:34
